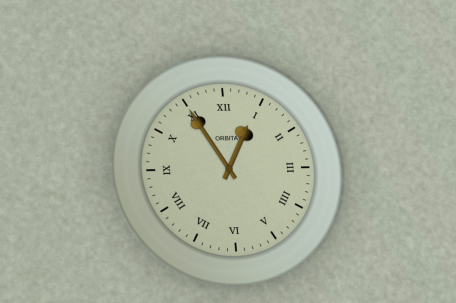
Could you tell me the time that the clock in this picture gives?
12:55
